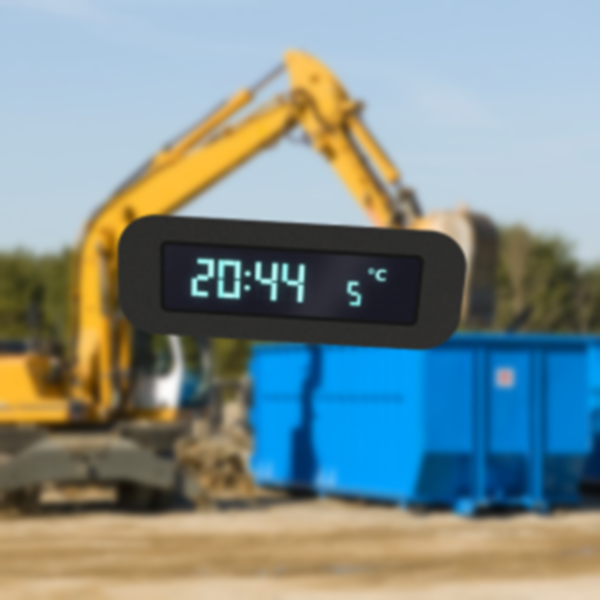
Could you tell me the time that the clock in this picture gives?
20:44
